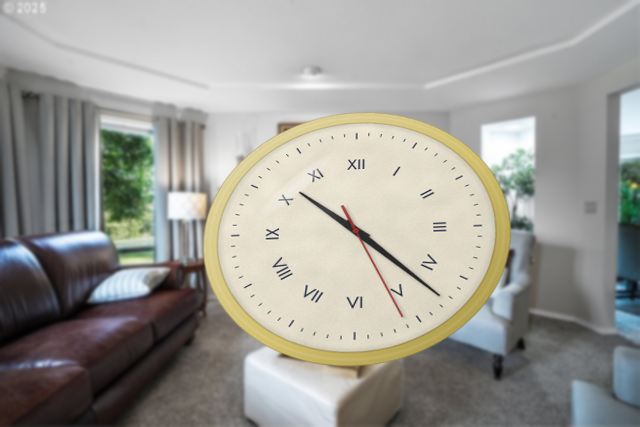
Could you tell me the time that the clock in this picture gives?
10:22:26
